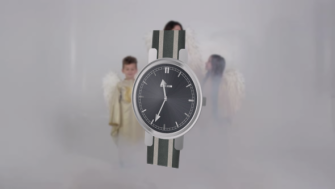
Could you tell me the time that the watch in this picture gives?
11:34
